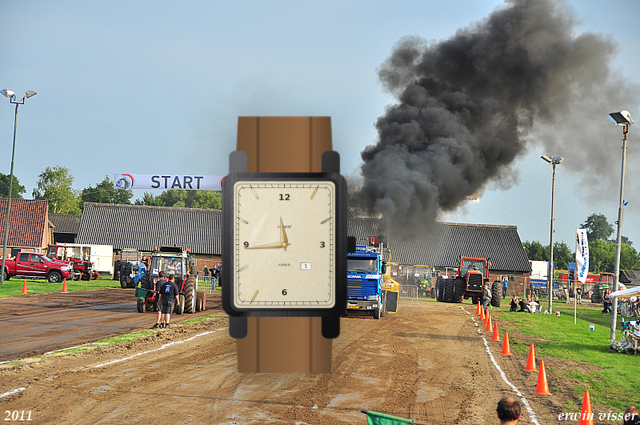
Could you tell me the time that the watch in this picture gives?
11:44
